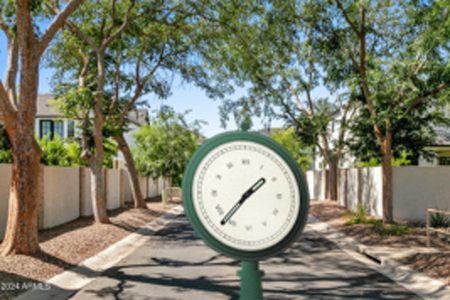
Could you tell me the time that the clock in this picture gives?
1:37
